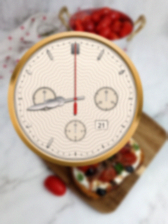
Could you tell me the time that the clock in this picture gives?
8:43
